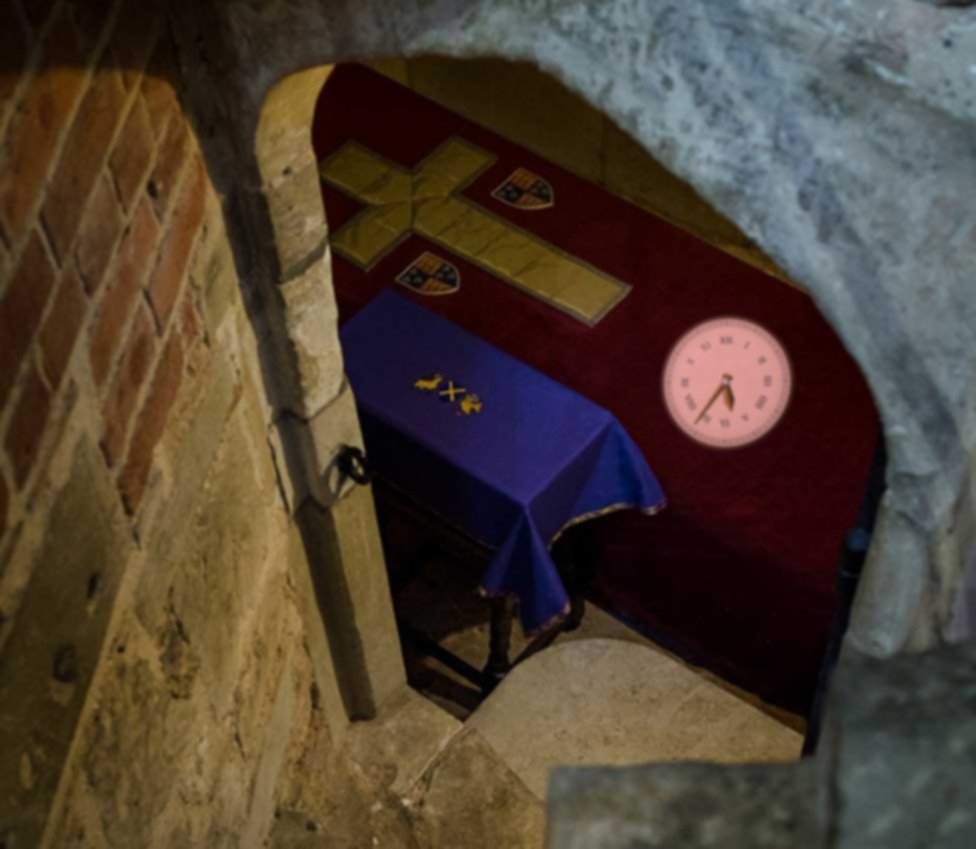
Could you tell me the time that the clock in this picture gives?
5:36
